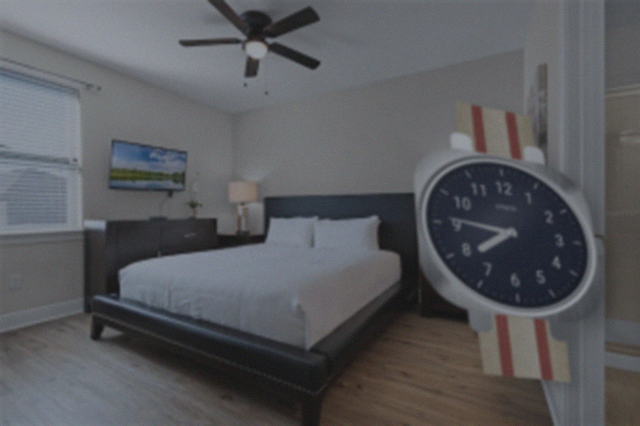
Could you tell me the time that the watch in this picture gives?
7:46
